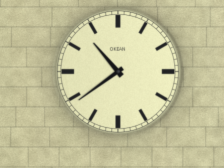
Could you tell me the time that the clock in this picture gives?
10:39
